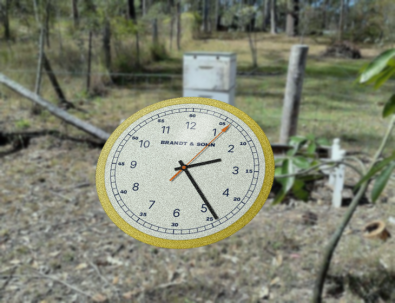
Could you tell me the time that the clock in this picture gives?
2:24:06
